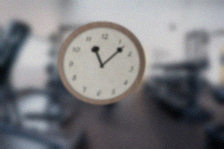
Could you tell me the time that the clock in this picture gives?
11:07
